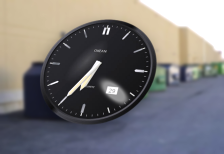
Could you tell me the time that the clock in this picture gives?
6:35
